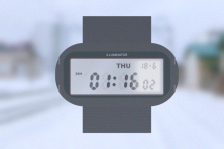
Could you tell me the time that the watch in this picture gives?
1:16:02
